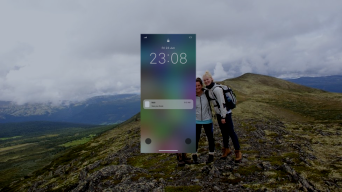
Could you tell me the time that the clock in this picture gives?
23:08
